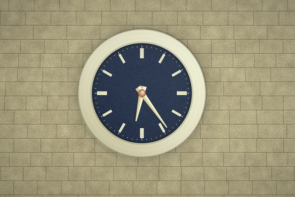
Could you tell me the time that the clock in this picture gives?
6:24
